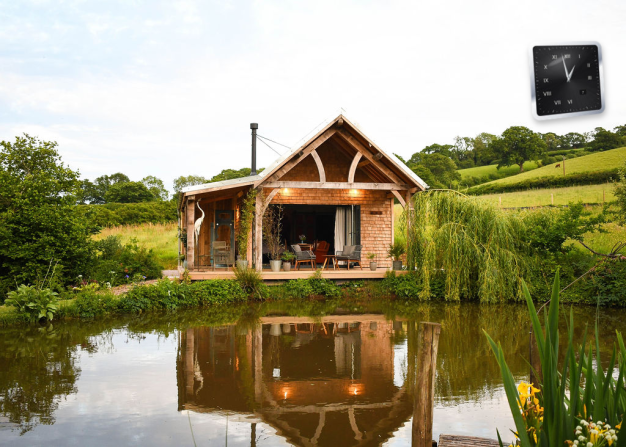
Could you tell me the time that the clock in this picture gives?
12:58
